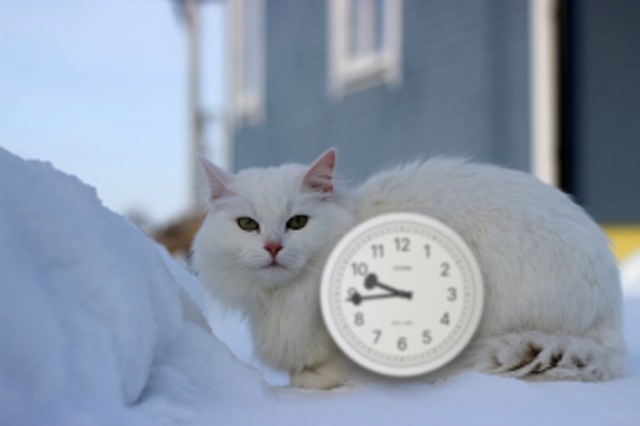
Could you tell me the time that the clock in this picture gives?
9:44
